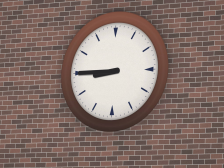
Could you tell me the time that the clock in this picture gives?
8:45
